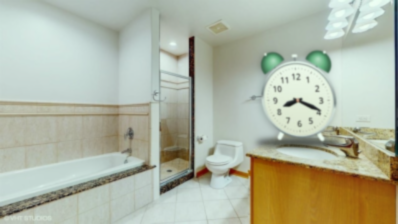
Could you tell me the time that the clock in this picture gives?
8:19
